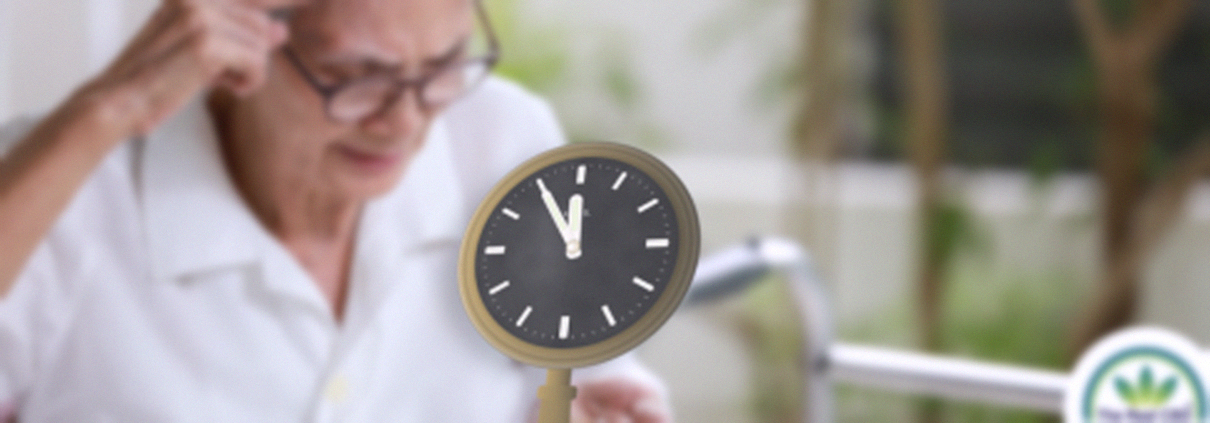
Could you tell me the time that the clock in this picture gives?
11:55
